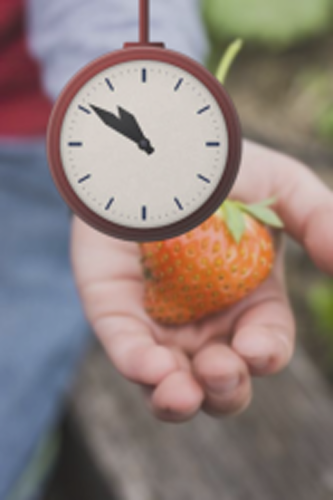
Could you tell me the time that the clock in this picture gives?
10:51
